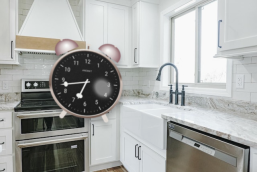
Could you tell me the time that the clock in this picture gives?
6:43
